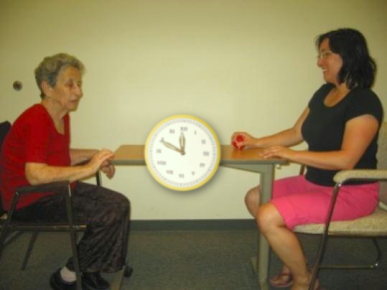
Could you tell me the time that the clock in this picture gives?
11:49
